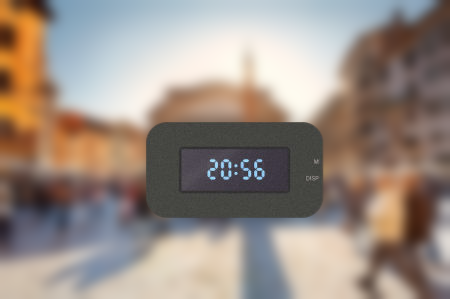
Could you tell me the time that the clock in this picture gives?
20:56
